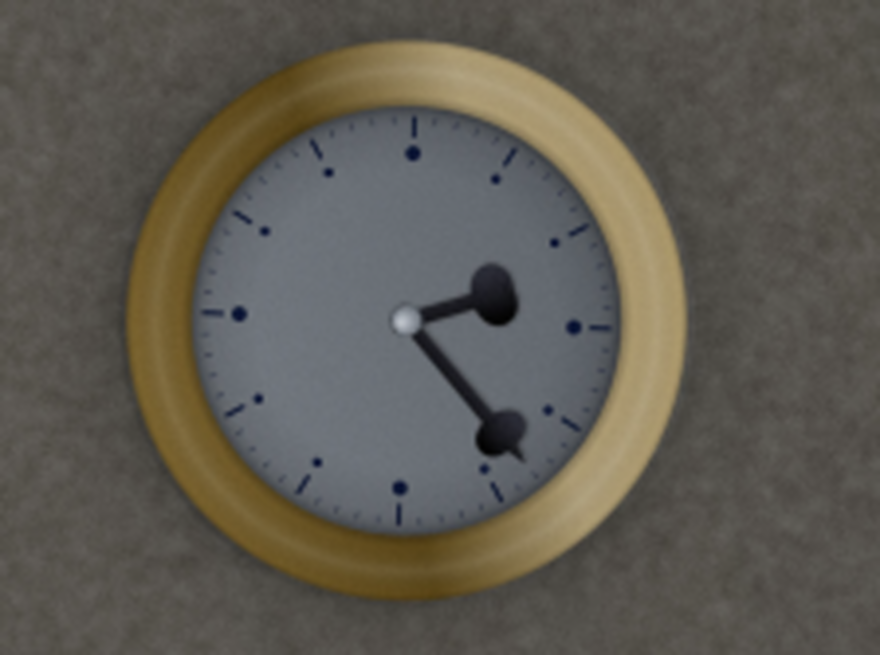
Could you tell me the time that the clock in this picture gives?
2:23
